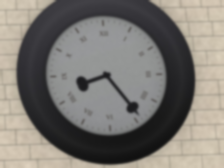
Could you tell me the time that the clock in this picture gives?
8:24
